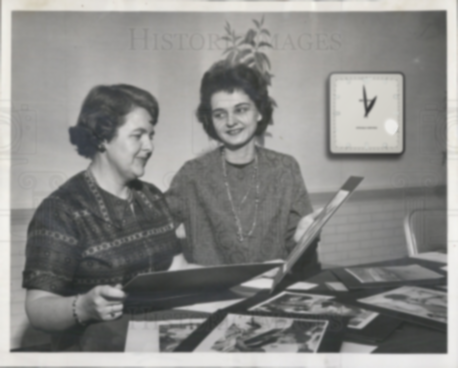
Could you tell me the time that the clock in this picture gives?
12:59
